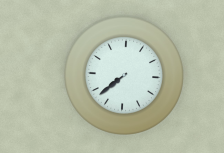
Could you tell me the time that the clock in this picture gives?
7:38
